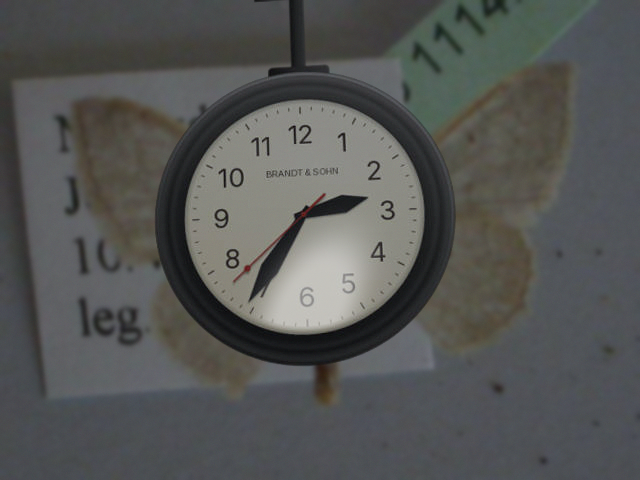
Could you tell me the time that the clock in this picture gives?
2:35:38
